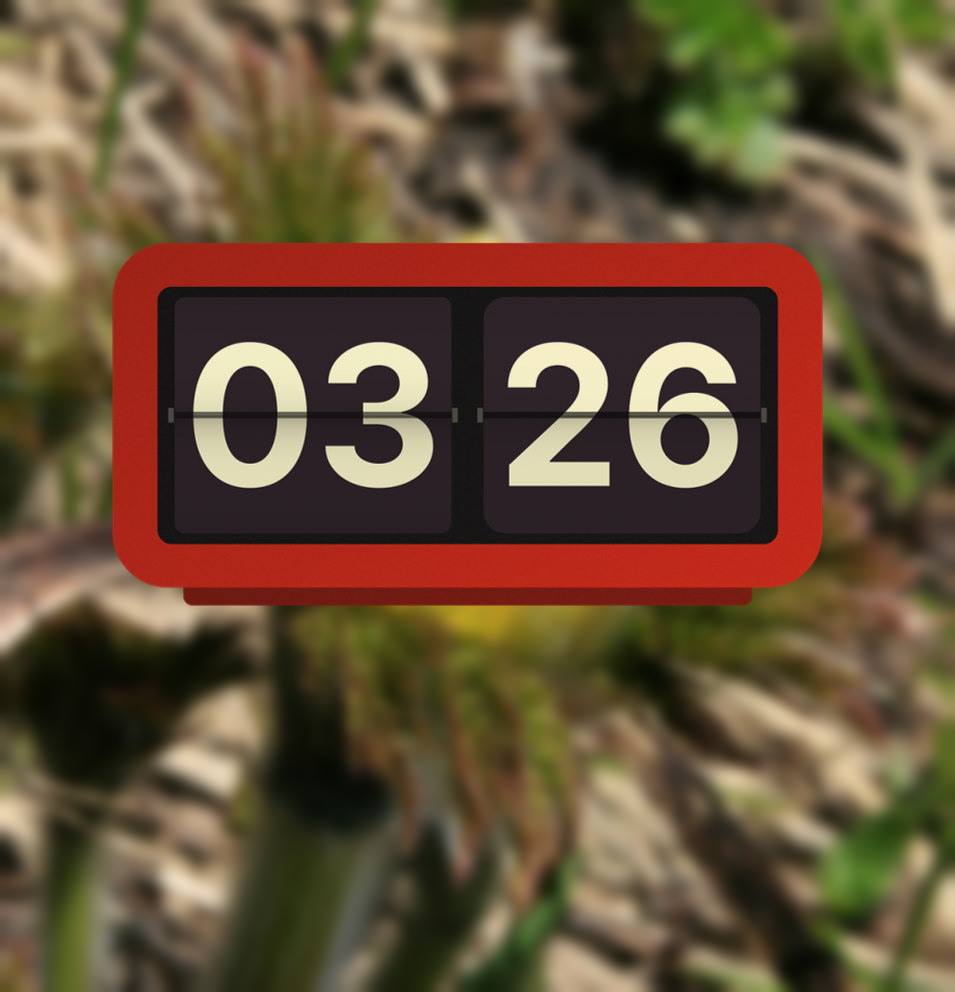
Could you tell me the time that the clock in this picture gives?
3:26
